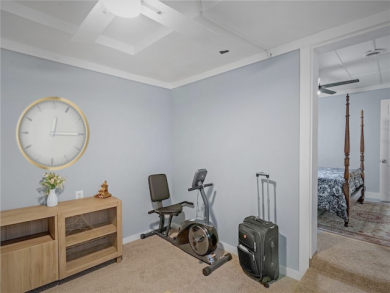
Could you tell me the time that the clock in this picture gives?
12:15
